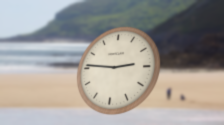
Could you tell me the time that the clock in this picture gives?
2:46
